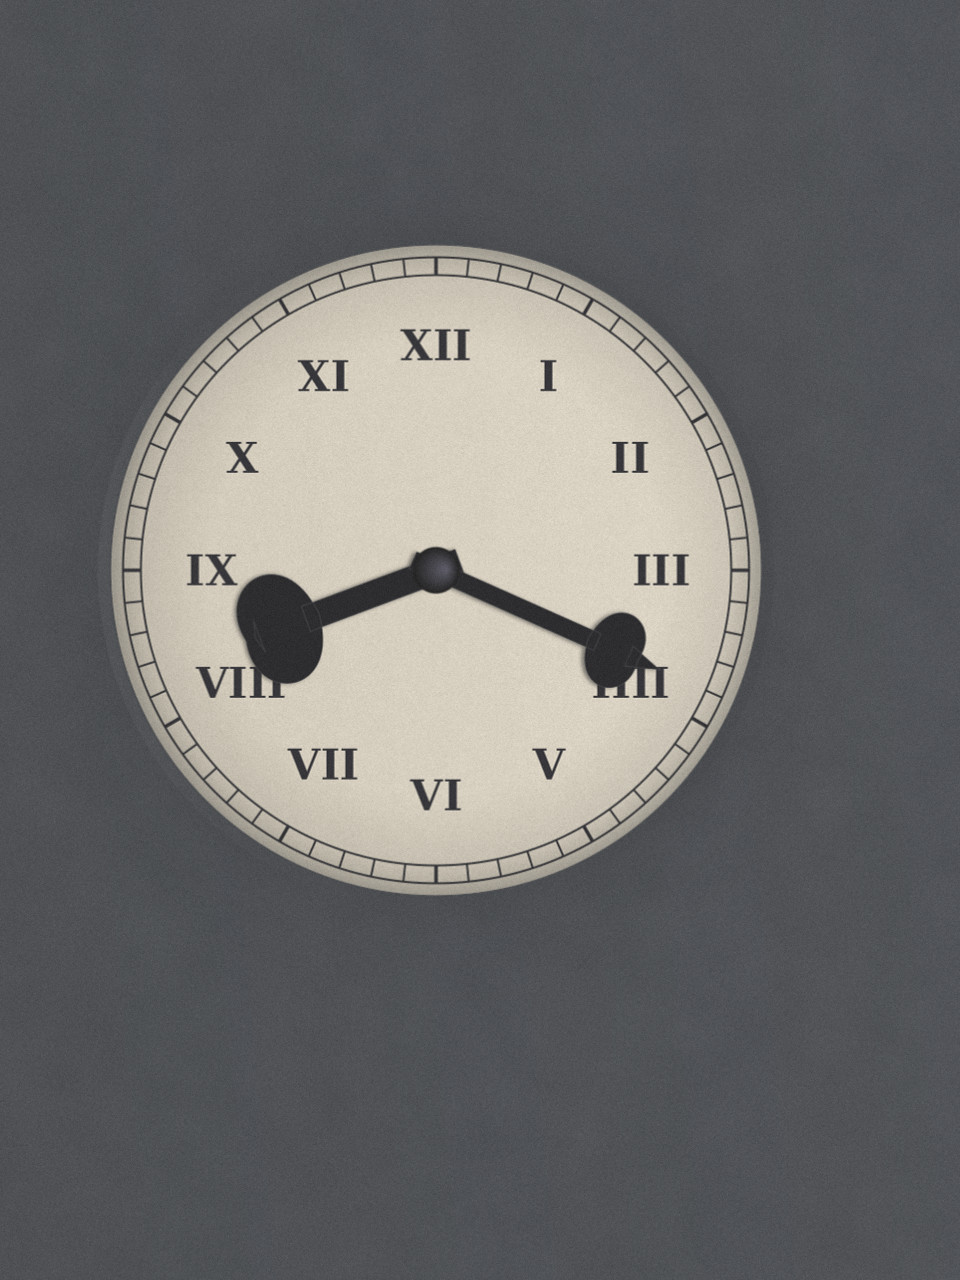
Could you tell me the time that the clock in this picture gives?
8:19
